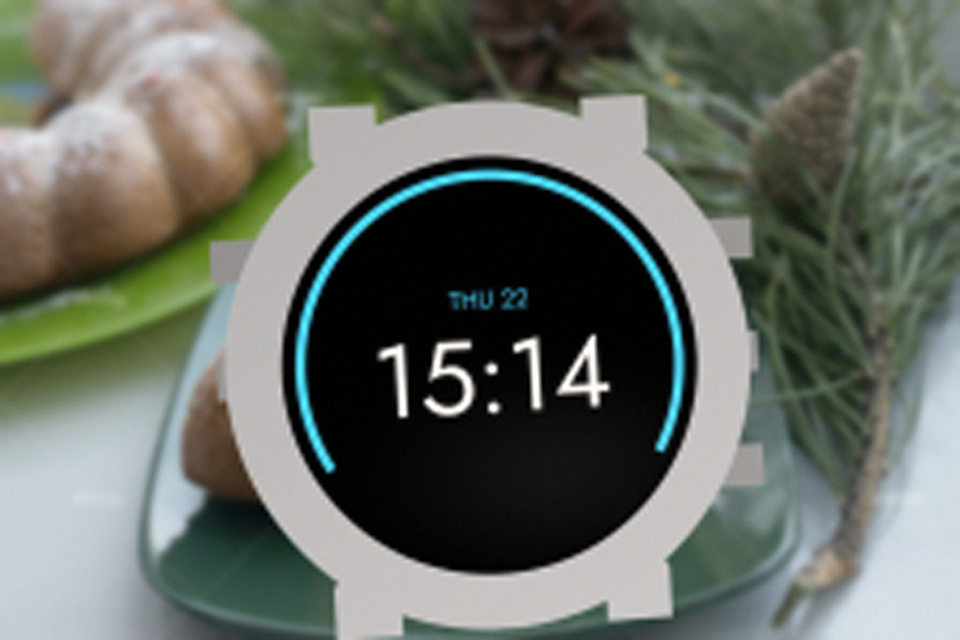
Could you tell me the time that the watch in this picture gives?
15:14
